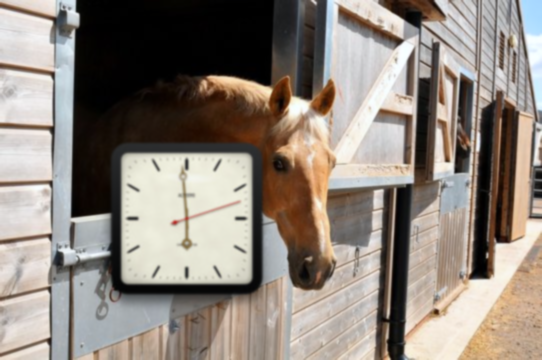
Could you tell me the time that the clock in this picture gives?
5:59:12
